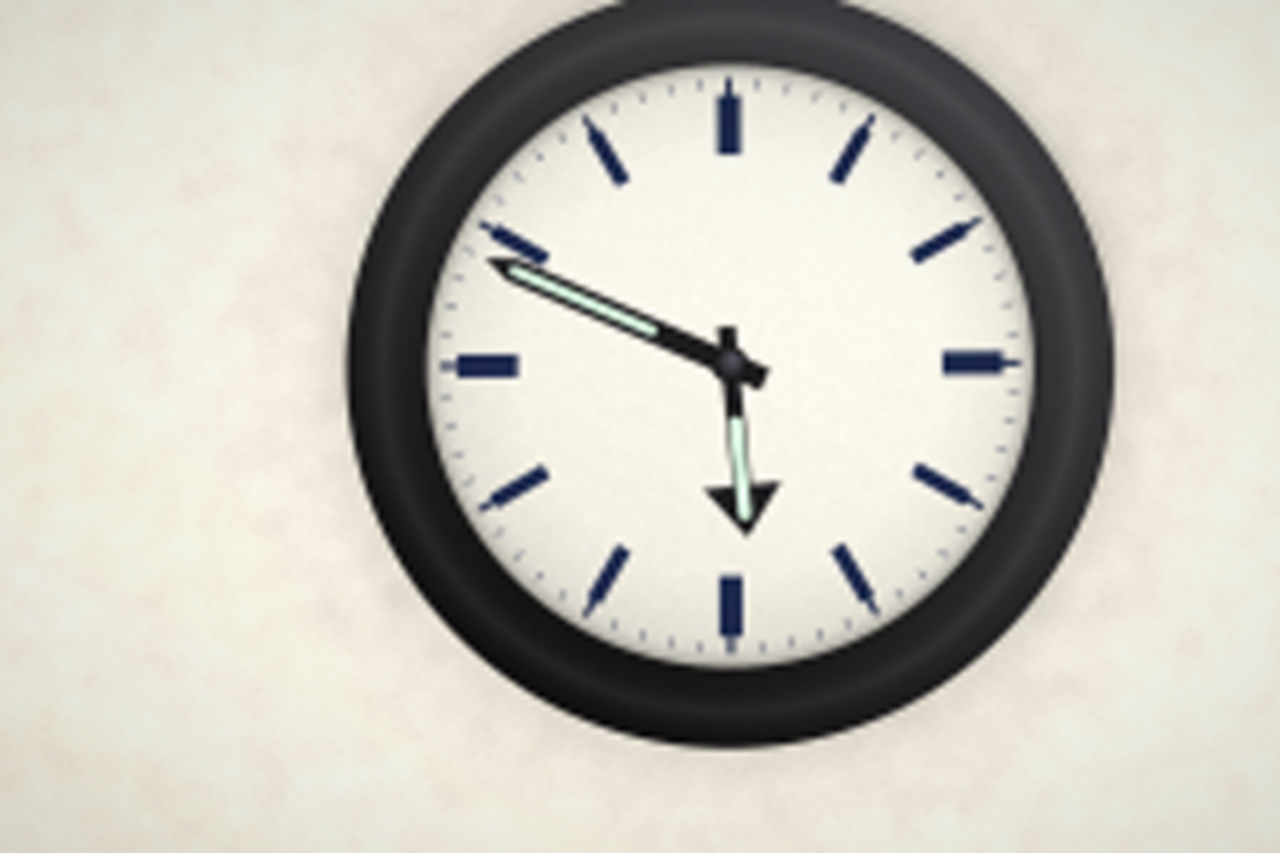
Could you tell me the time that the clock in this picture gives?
5:49
